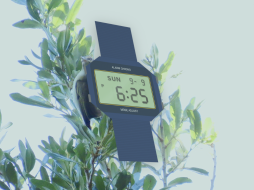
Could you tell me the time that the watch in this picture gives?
6:25
